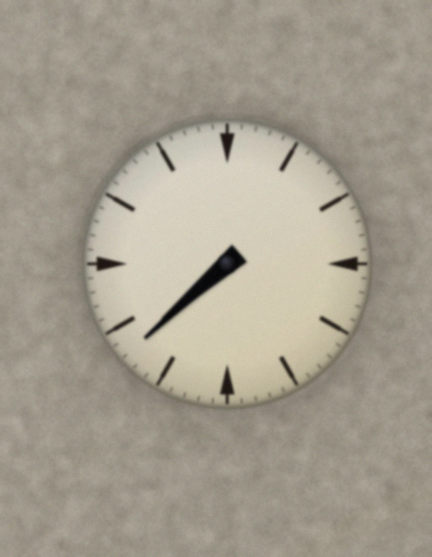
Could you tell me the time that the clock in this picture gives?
7:38
